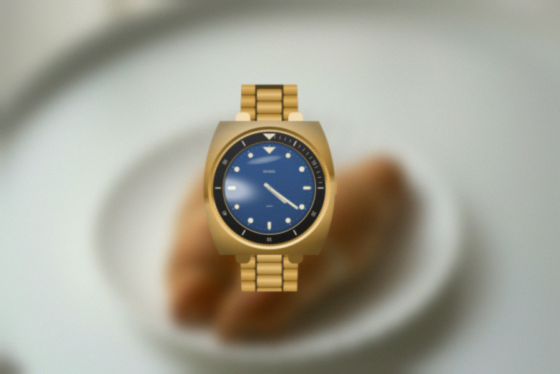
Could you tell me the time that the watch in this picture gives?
4:21
